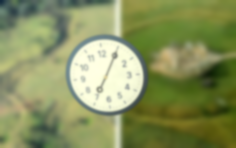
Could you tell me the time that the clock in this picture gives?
7:05
